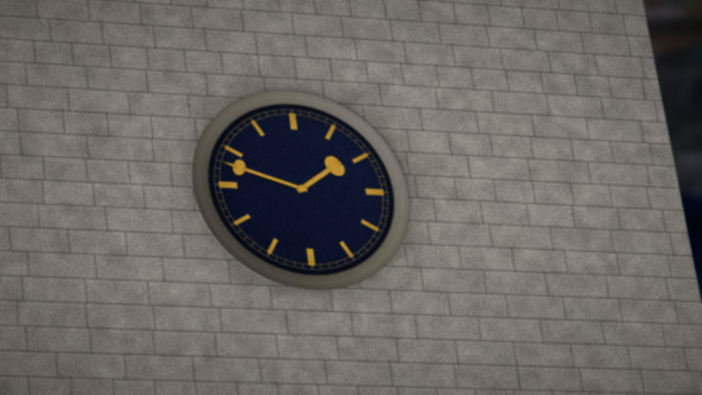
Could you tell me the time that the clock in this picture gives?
1:48
